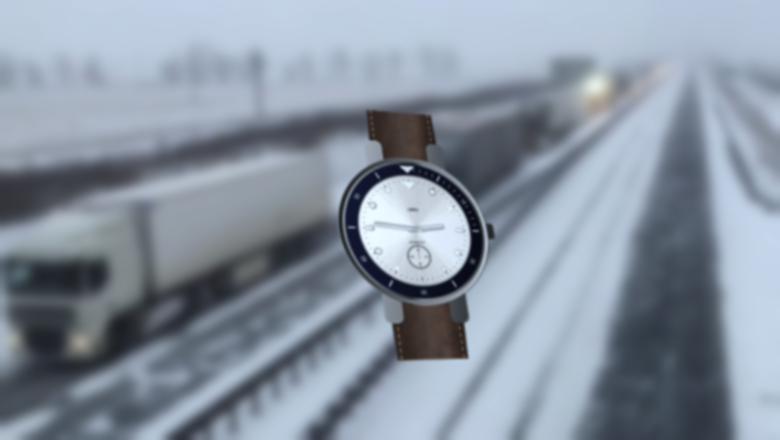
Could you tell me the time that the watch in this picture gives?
2:46
